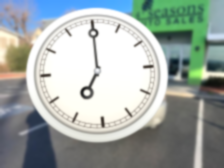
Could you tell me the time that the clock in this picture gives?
7:00
